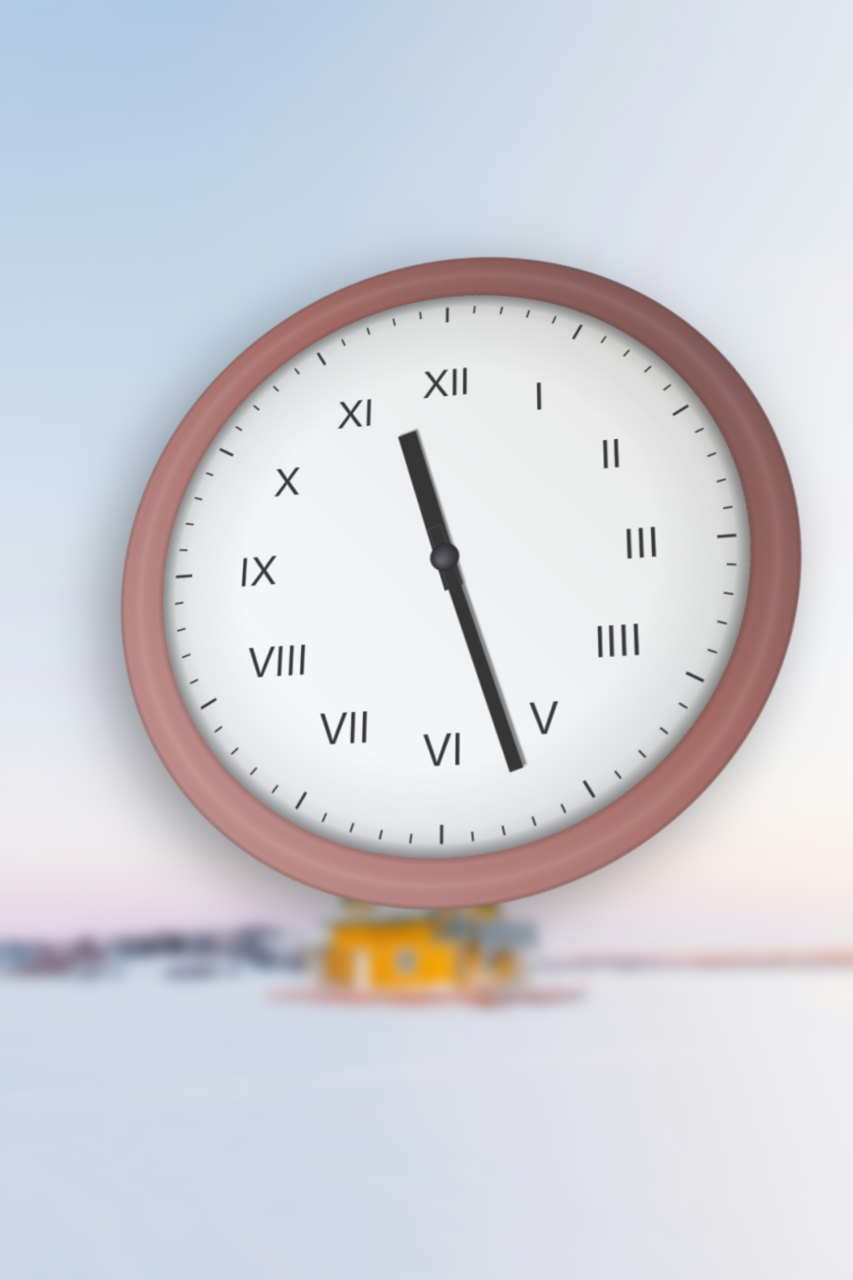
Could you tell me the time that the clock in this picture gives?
11:27
